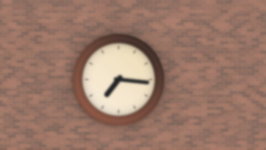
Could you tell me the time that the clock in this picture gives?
7:16
